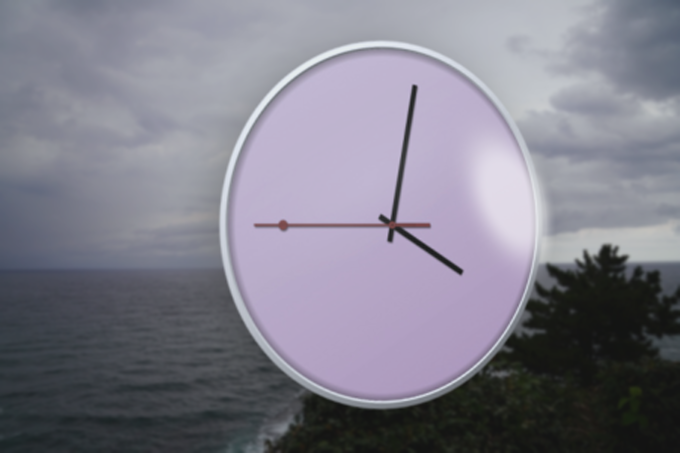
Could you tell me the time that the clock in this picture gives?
4:01:45
